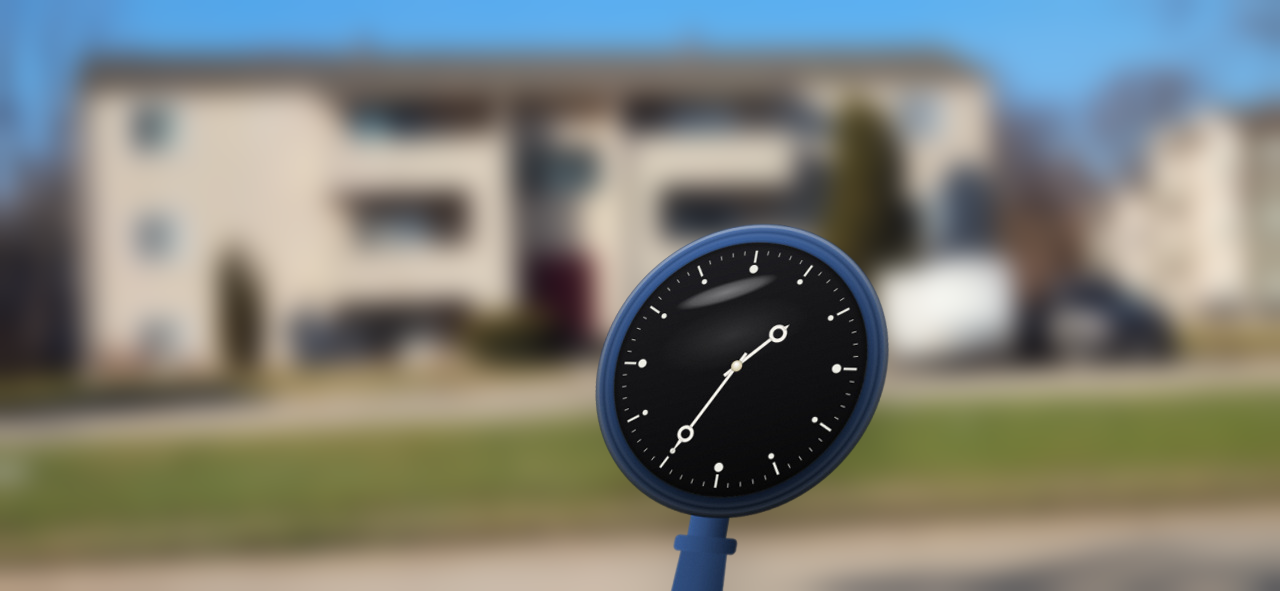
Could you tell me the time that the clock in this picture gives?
1:35
